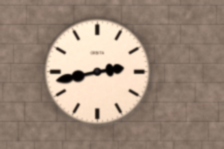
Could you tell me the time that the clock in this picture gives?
2:43
